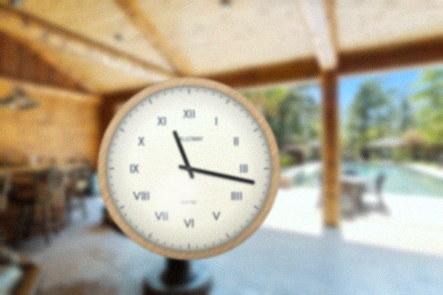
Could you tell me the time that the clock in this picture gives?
11:17
